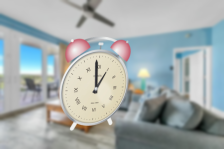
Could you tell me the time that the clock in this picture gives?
12:59
